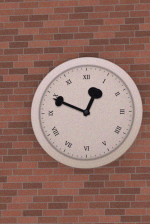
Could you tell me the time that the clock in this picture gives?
12:49
